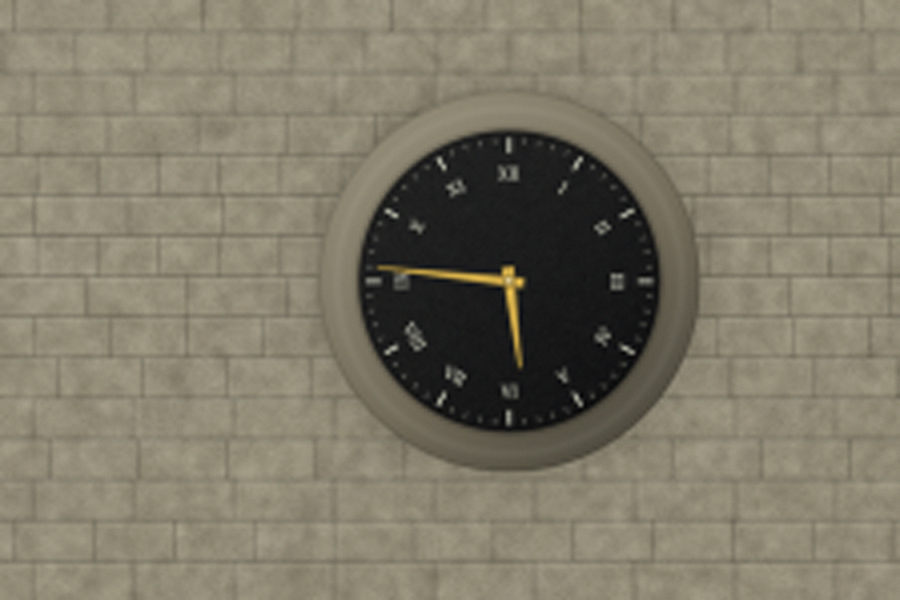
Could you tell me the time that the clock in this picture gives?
5:46
